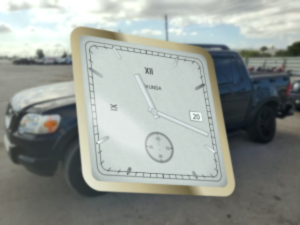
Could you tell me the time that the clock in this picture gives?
11:18
